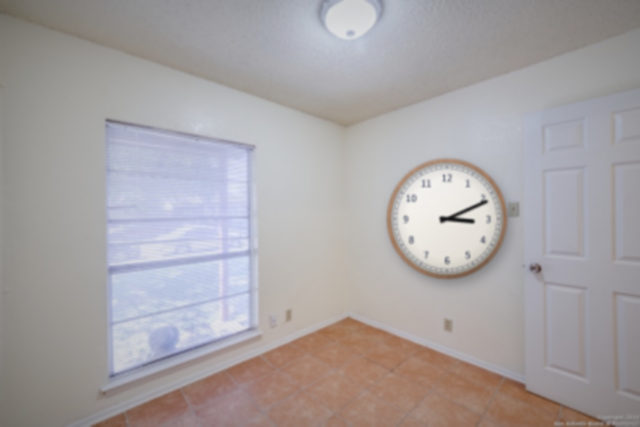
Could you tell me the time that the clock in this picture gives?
3:11
